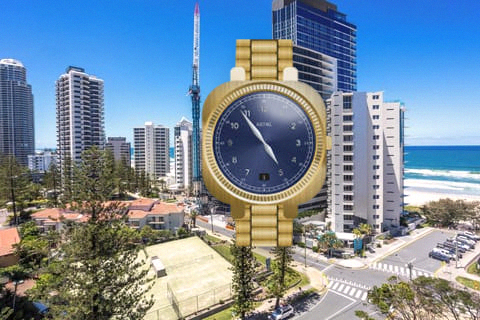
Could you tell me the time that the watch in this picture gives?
4:54
